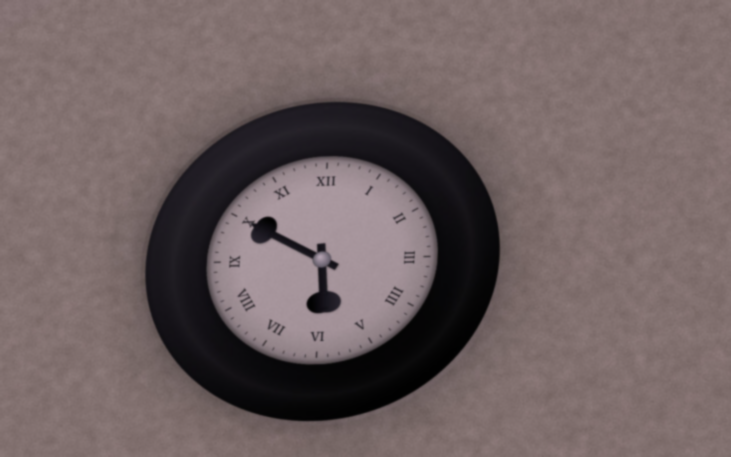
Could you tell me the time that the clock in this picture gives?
5:50
